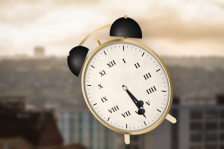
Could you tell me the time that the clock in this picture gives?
5:29
